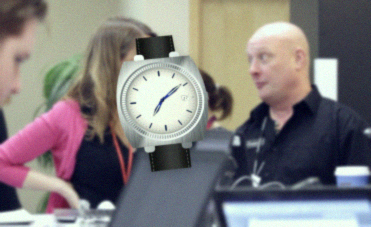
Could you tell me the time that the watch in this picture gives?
7:09
